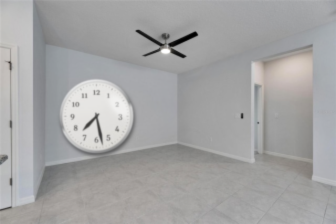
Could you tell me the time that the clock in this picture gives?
7:28
